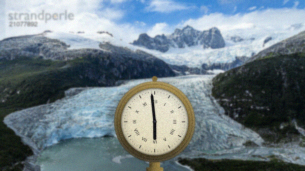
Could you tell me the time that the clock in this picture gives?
5:59
